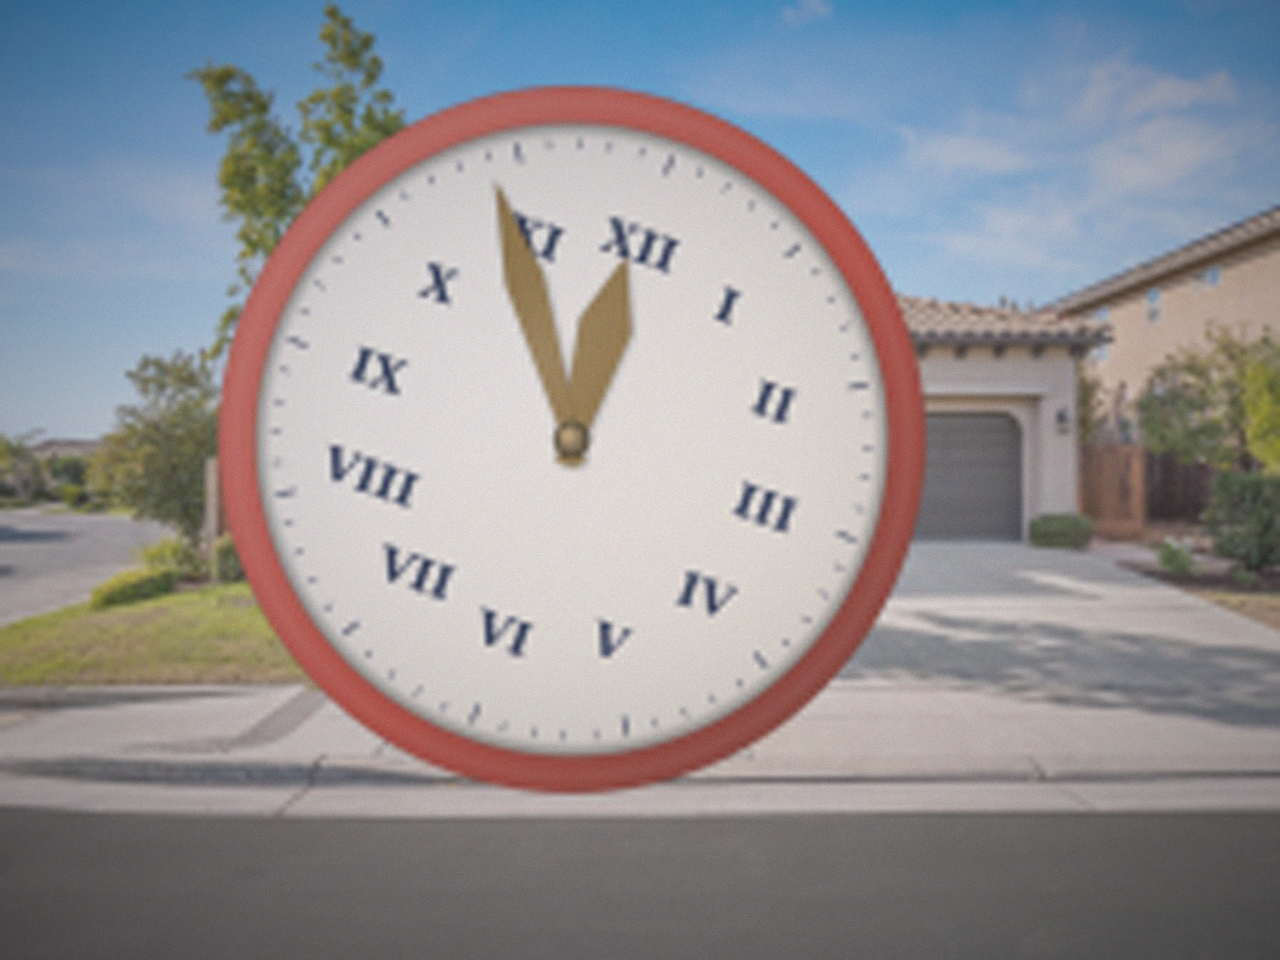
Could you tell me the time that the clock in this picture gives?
11:54
